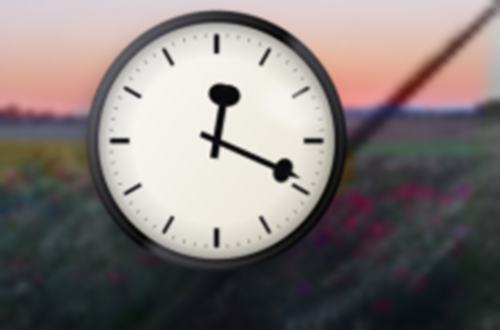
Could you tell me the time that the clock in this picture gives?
12:19
